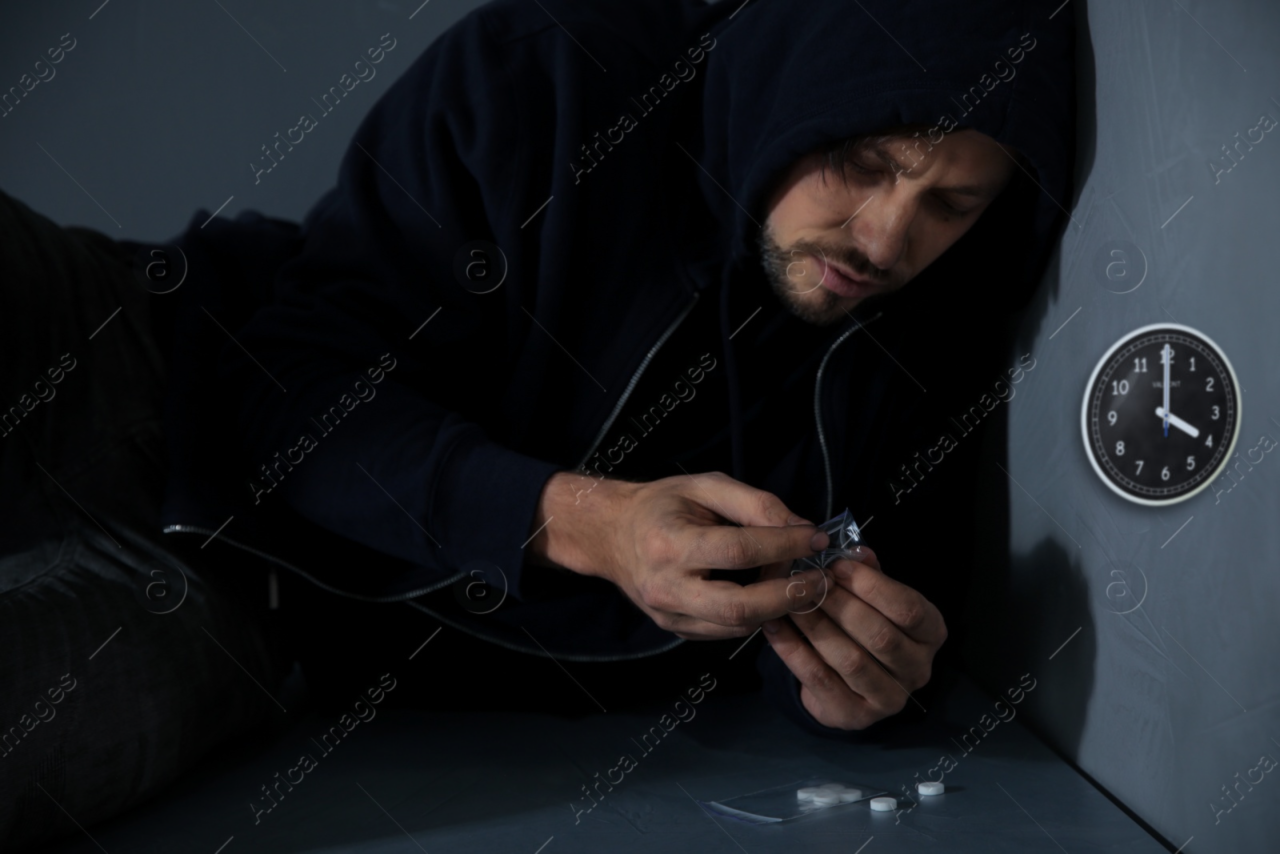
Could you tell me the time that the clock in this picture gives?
4:00:00
